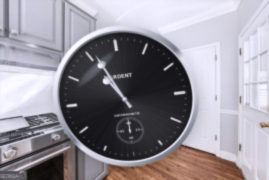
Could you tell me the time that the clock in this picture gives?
10:56
